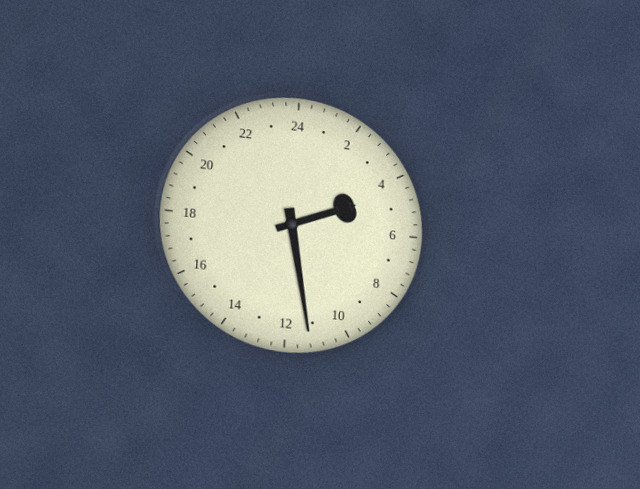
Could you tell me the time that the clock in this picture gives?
4:28
